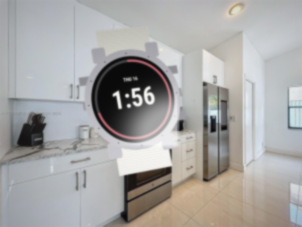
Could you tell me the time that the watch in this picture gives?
1:56
